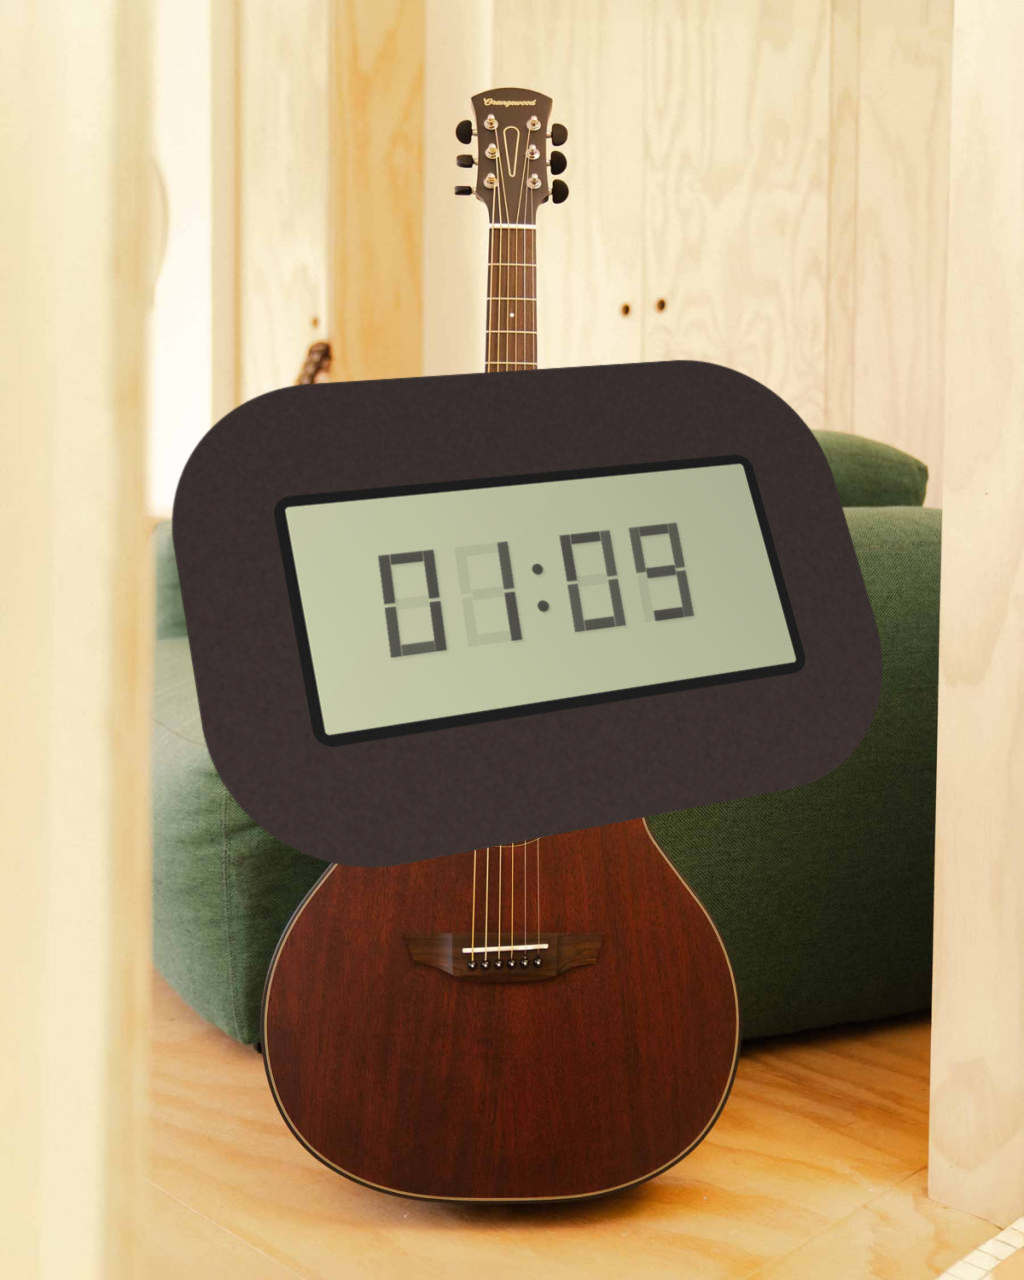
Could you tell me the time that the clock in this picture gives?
1:09
